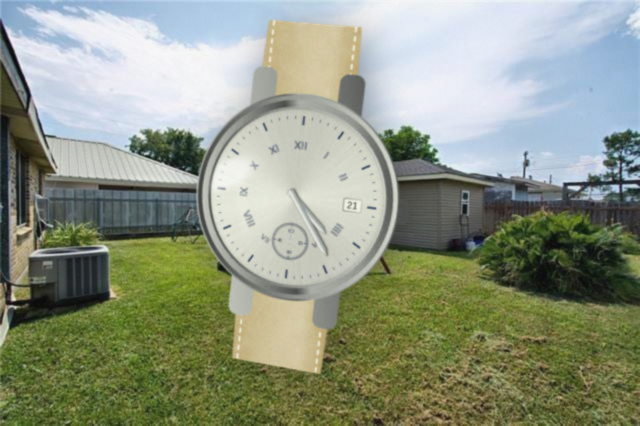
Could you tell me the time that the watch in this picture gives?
4:24
